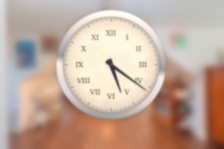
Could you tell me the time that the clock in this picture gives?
5:21
